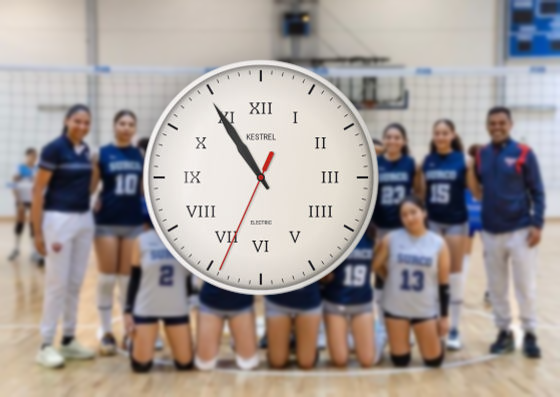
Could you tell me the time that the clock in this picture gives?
10:54:34
